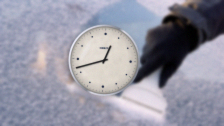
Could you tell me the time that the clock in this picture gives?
12:42
